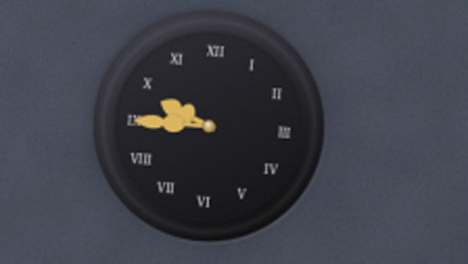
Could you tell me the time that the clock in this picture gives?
9:45
